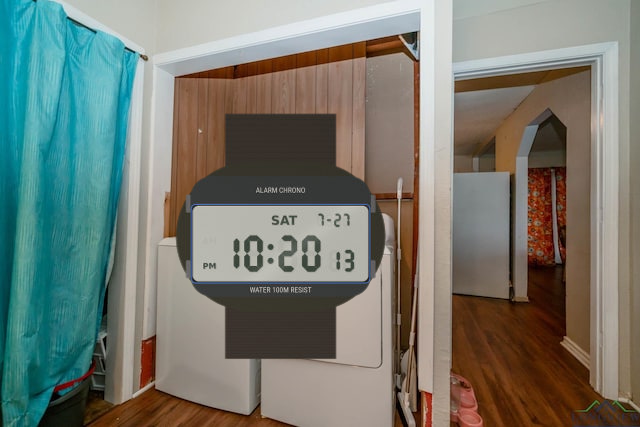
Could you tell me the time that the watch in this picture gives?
10:20:13
